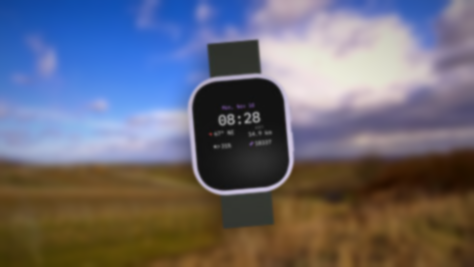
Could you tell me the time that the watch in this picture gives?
8:28
